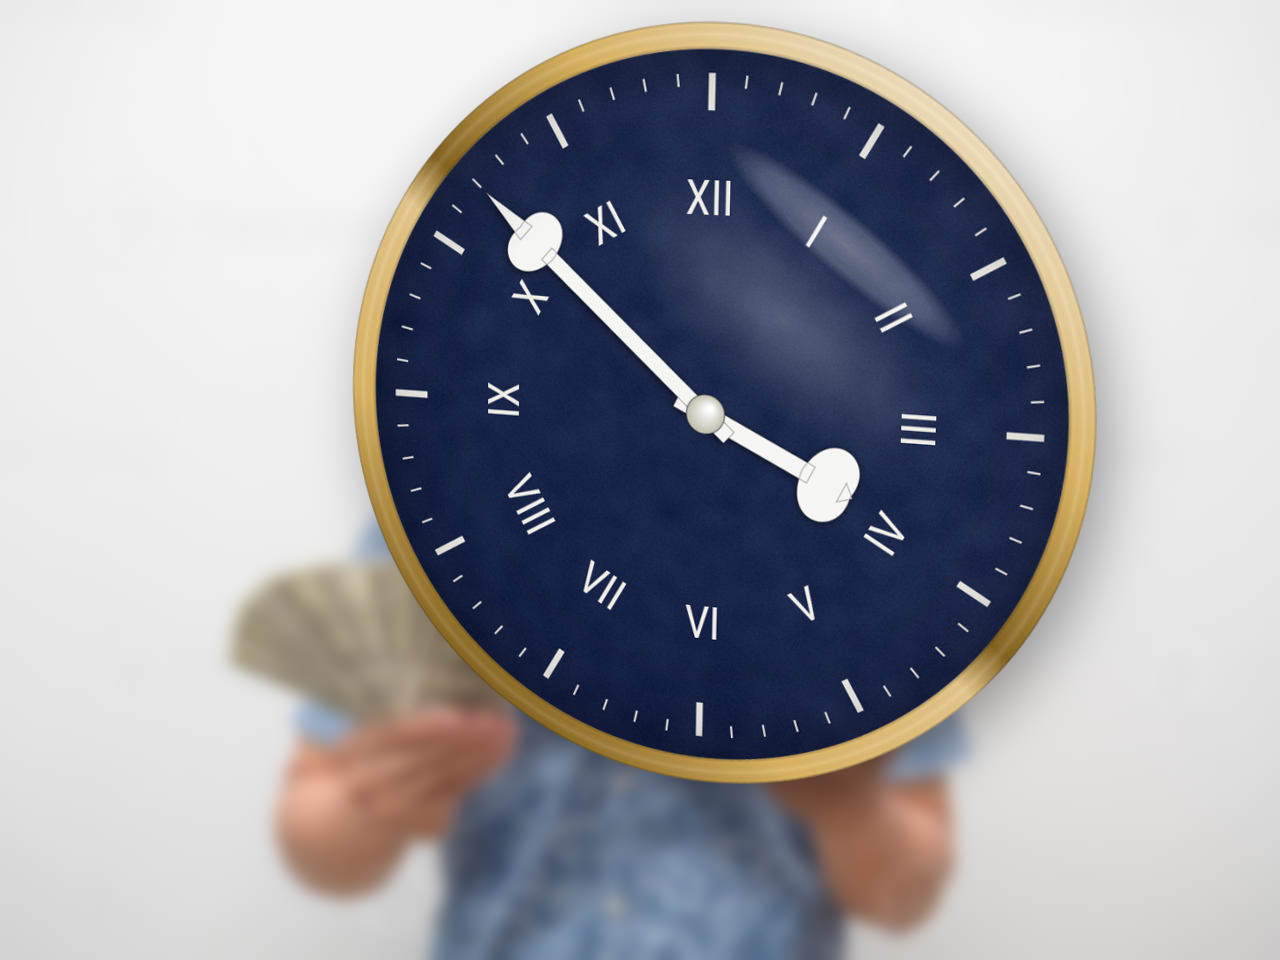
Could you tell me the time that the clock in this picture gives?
3:52
